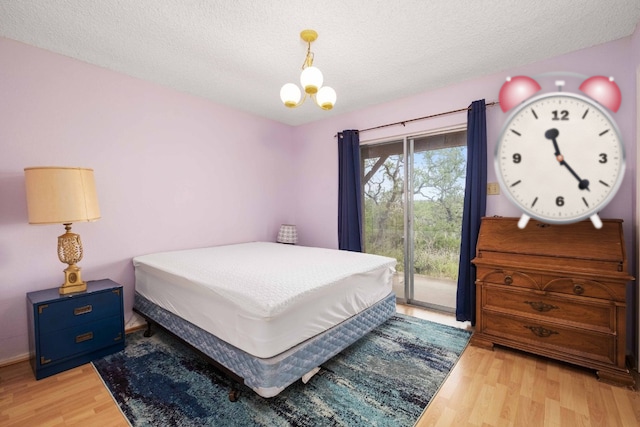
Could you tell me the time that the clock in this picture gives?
11:23
